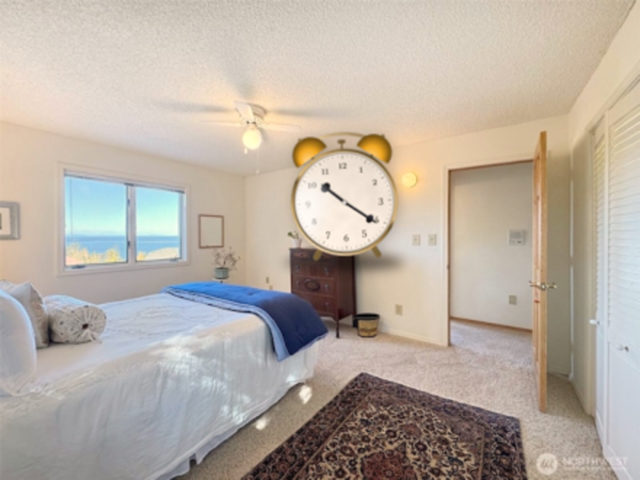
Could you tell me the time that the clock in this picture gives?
10:21
